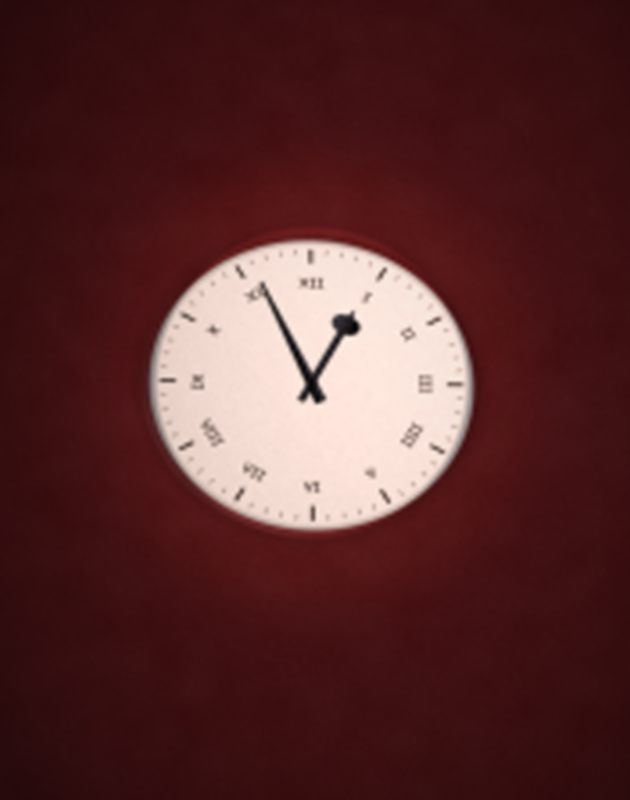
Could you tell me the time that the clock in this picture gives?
12:56
